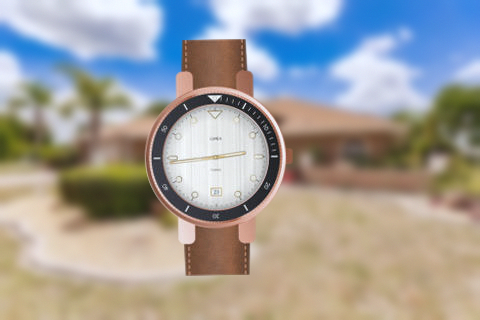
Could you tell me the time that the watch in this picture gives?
2:44
